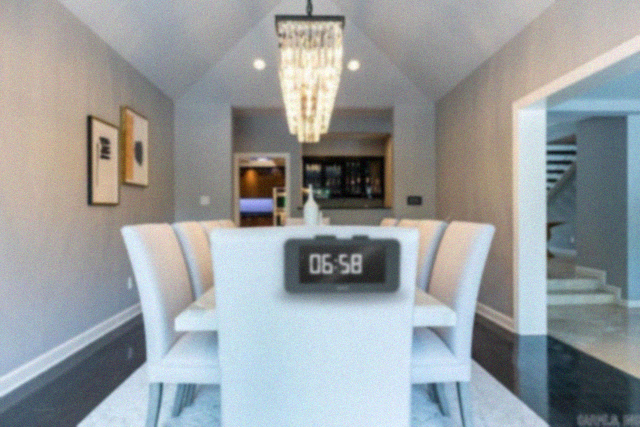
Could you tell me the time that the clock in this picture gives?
6:58
